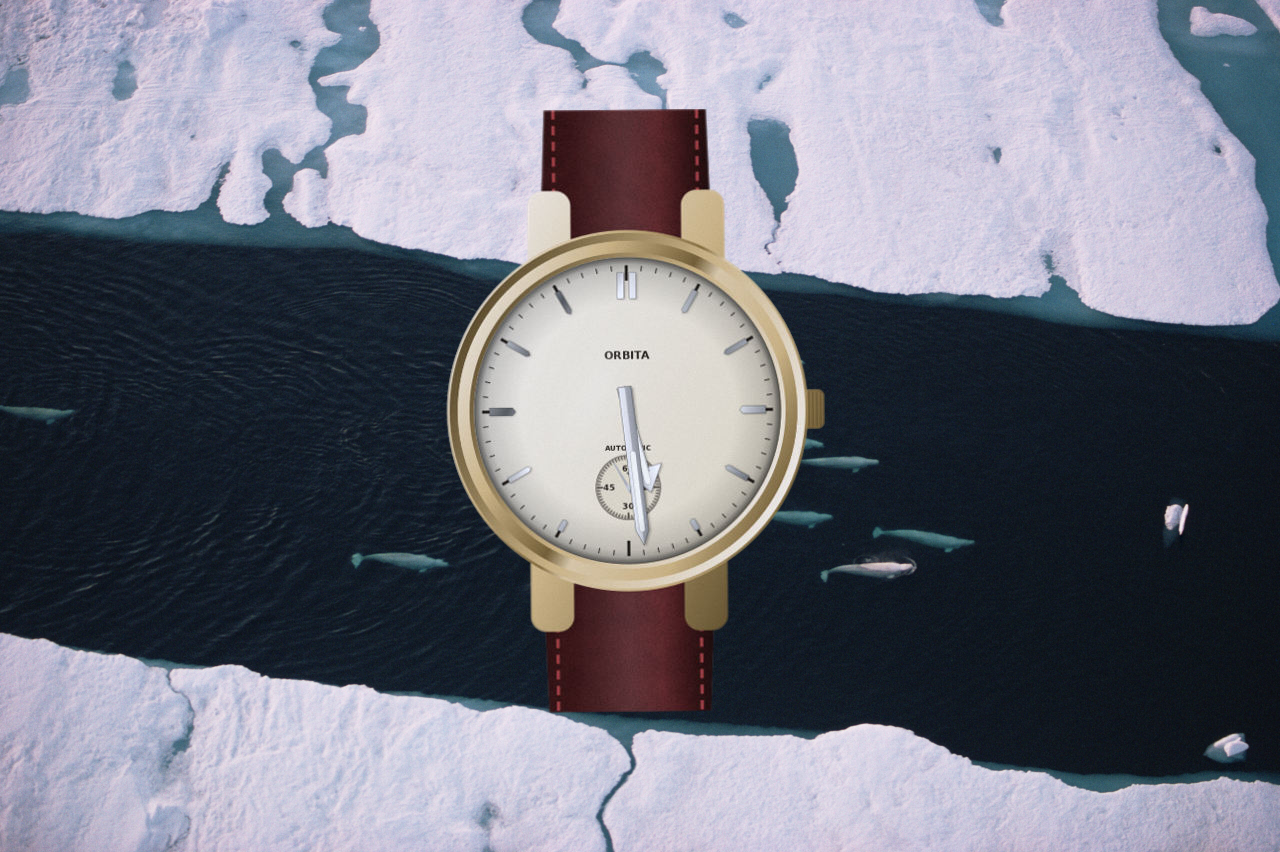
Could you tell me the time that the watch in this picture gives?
5:28:55
